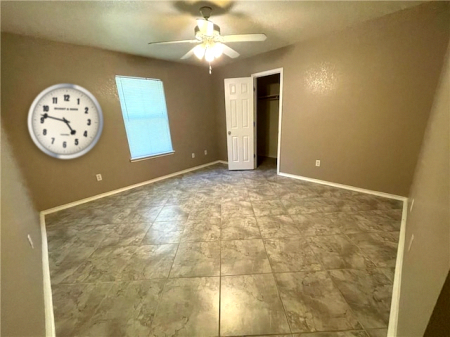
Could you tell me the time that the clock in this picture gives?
4:47
